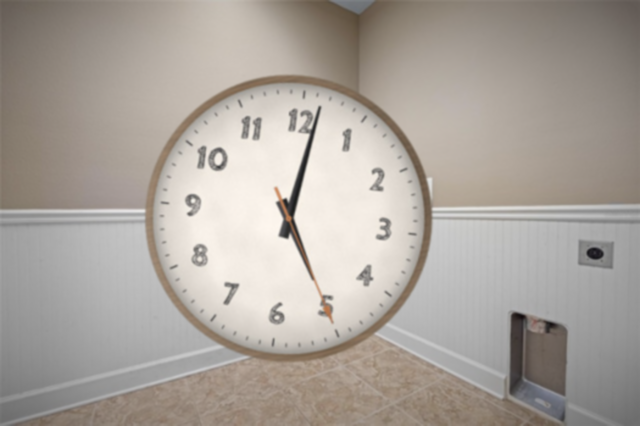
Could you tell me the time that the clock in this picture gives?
5:01:25
